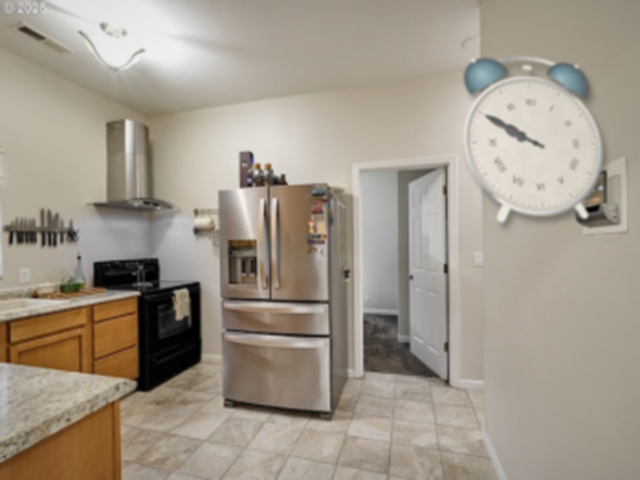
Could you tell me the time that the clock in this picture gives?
9:50
